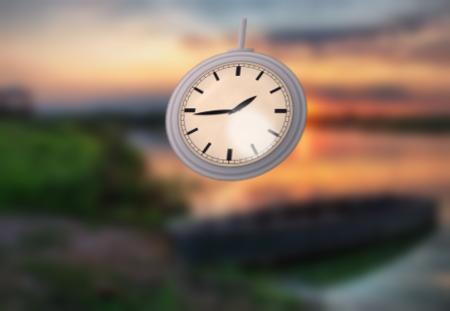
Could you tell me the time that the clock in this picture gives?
1:44
